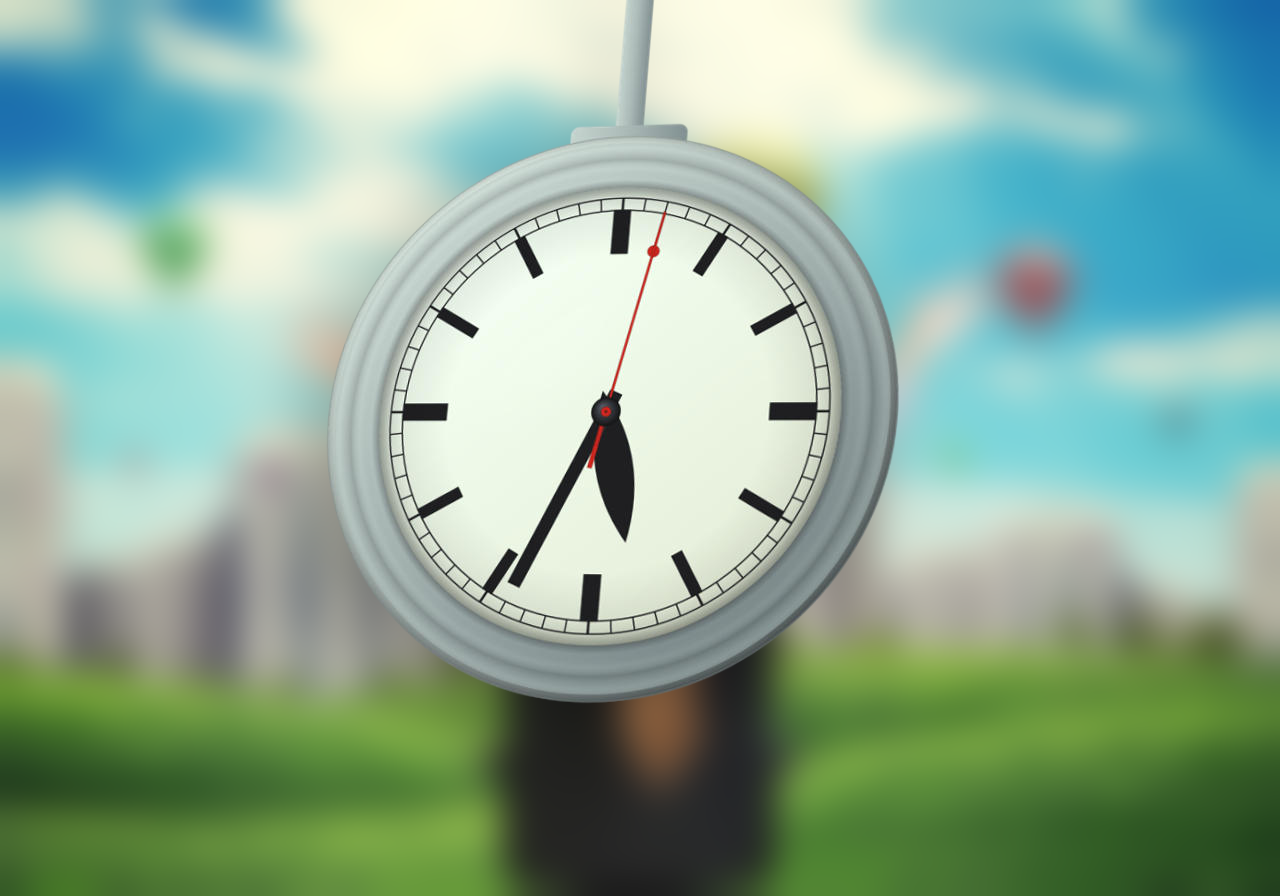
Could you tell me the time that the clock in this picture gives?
5:34:02
